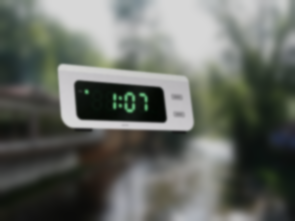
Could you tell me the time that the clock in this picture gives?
1:07
